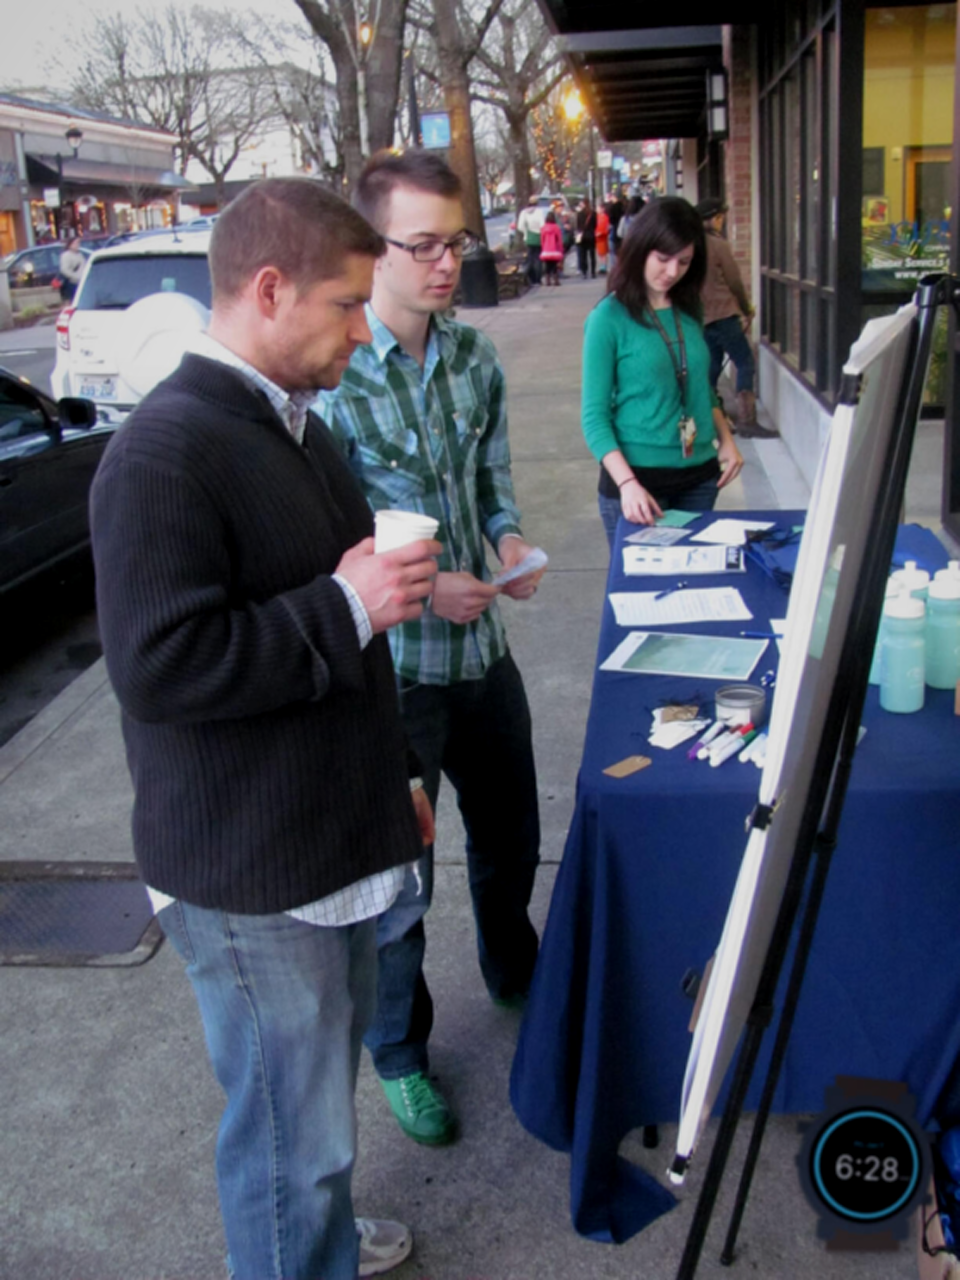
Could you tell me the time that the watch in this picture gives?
6:28
